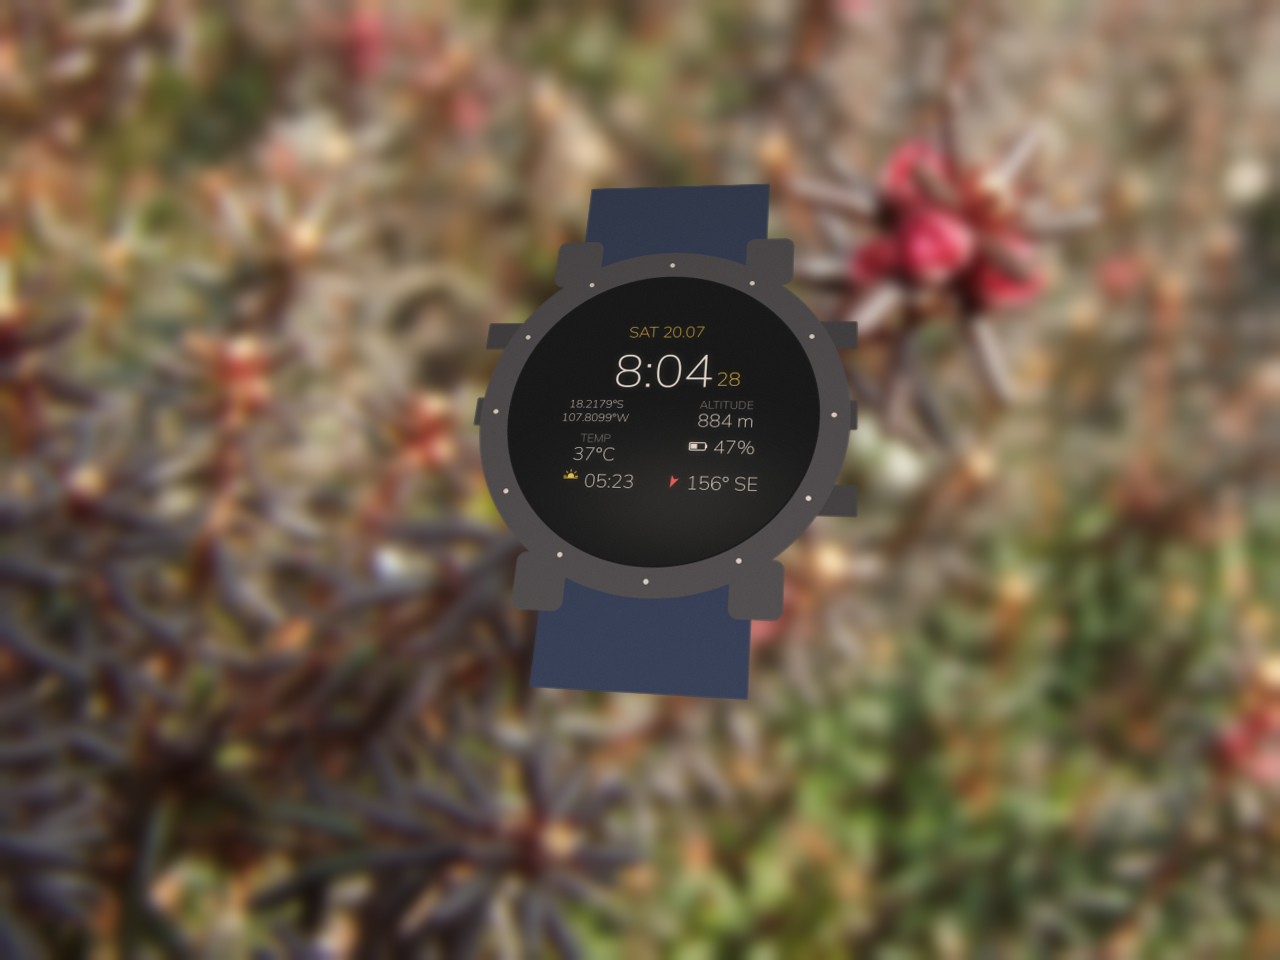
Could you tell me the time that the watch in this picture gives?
8:04:28
